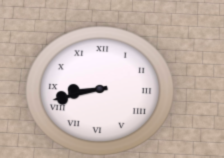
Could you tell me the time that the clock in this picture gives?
8:42
